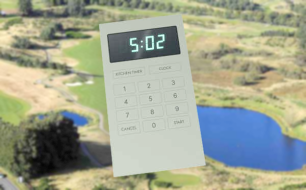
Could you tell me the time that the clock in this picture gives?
5:02
